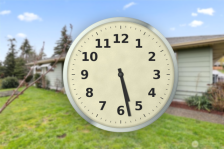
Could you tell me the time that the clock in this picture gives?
5:28
